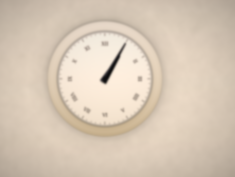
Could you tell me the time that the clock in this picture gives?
1:05
